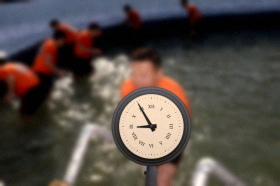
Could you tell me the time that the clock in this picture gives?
8:55
